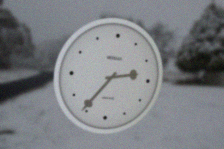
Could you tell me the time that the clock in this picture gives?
2:36
